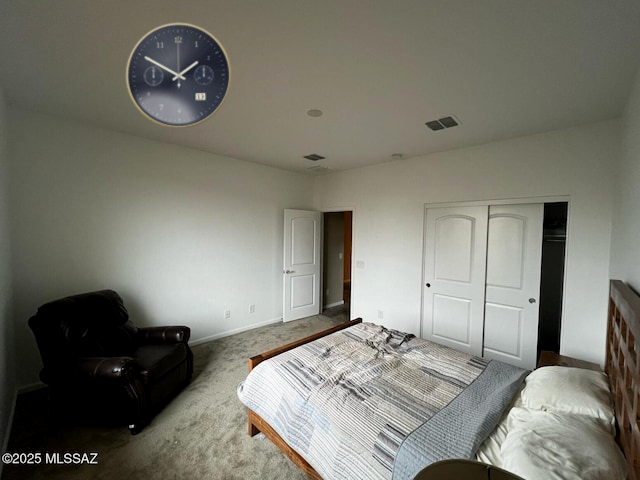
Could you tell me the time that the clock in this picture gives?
1:50
